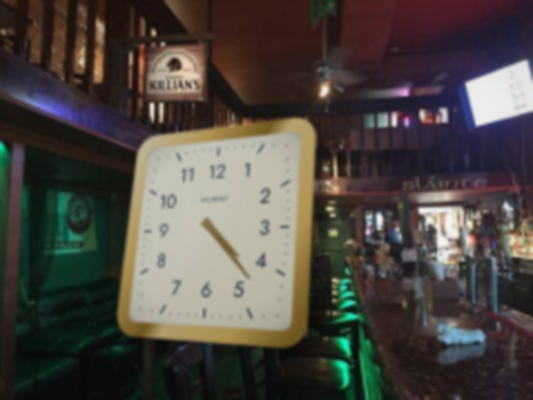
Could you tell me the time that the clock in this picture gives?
4:23
